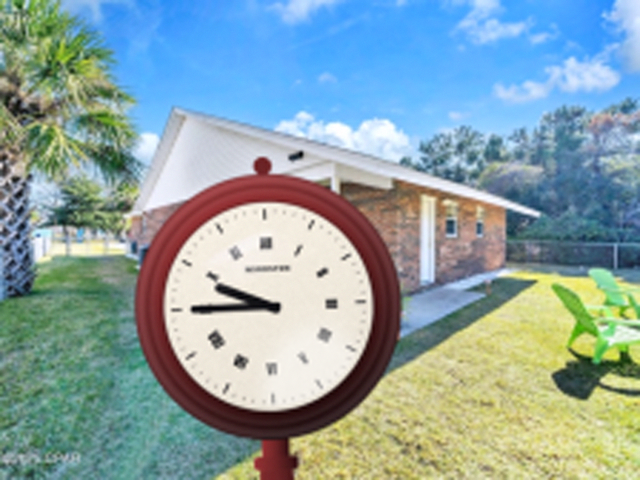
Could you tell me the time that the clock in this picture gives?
9:45
